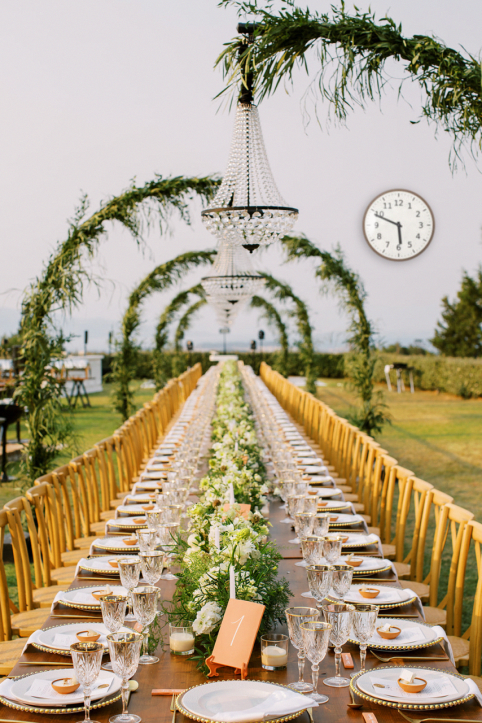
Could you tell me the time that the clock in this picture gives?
5:49
